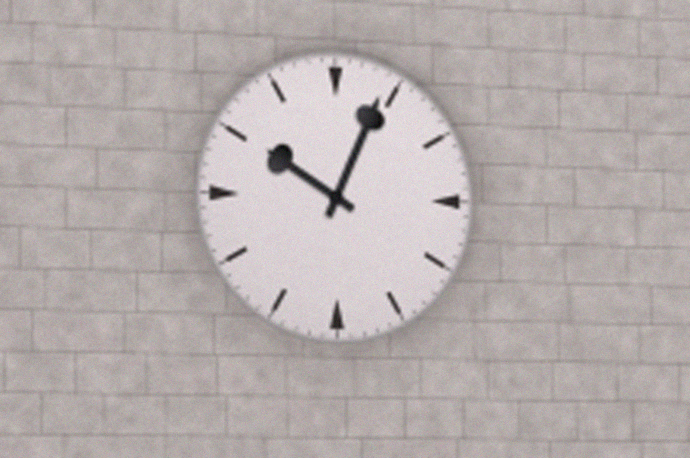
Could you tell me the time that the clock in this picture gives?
10:04
